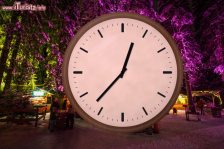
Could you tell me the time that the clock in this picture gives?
12:37
